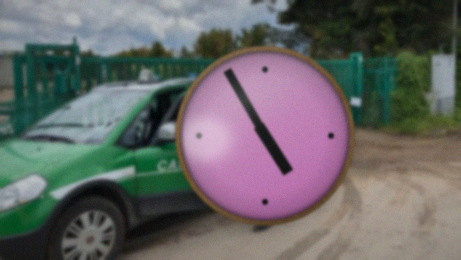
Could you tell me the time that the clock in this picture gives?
4:55
